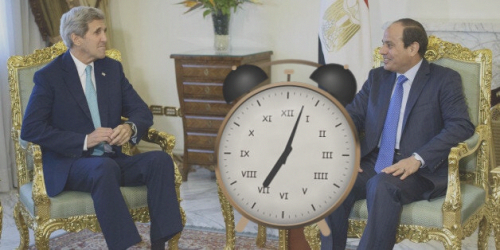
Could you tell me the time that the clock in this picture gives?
7:03
